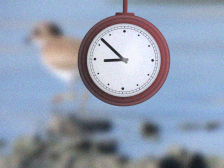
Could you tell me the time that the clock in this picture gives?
8:52
